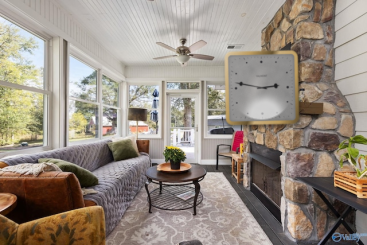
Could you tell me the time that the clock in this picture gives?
2:47
